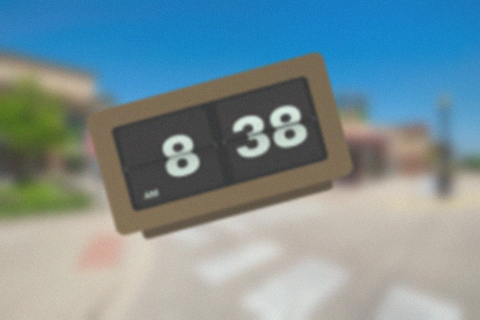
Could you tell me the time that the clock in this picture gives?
8:38
